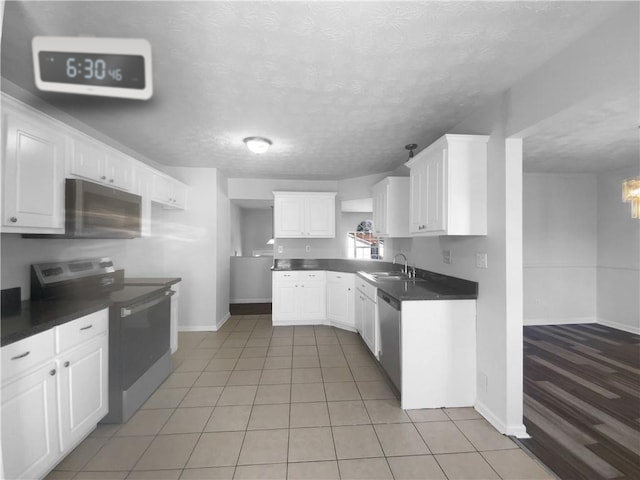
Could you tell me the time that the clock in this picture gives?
6:30:46
